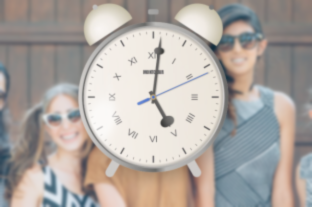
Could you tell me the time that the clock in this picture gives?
5:01:11
